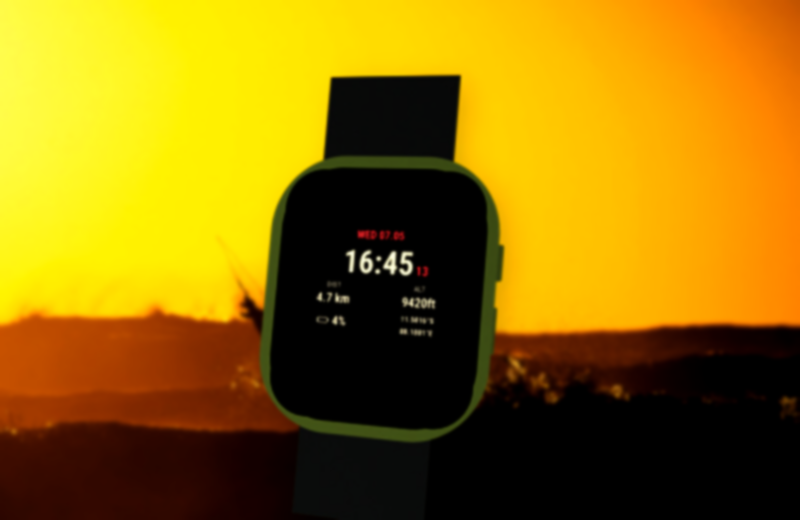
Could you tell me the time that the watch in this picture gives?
16:45
